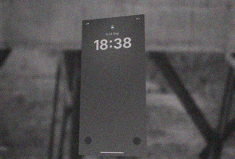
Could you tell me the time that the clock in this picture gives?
18:38
